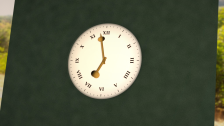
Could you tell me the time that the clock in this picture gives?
6:58
